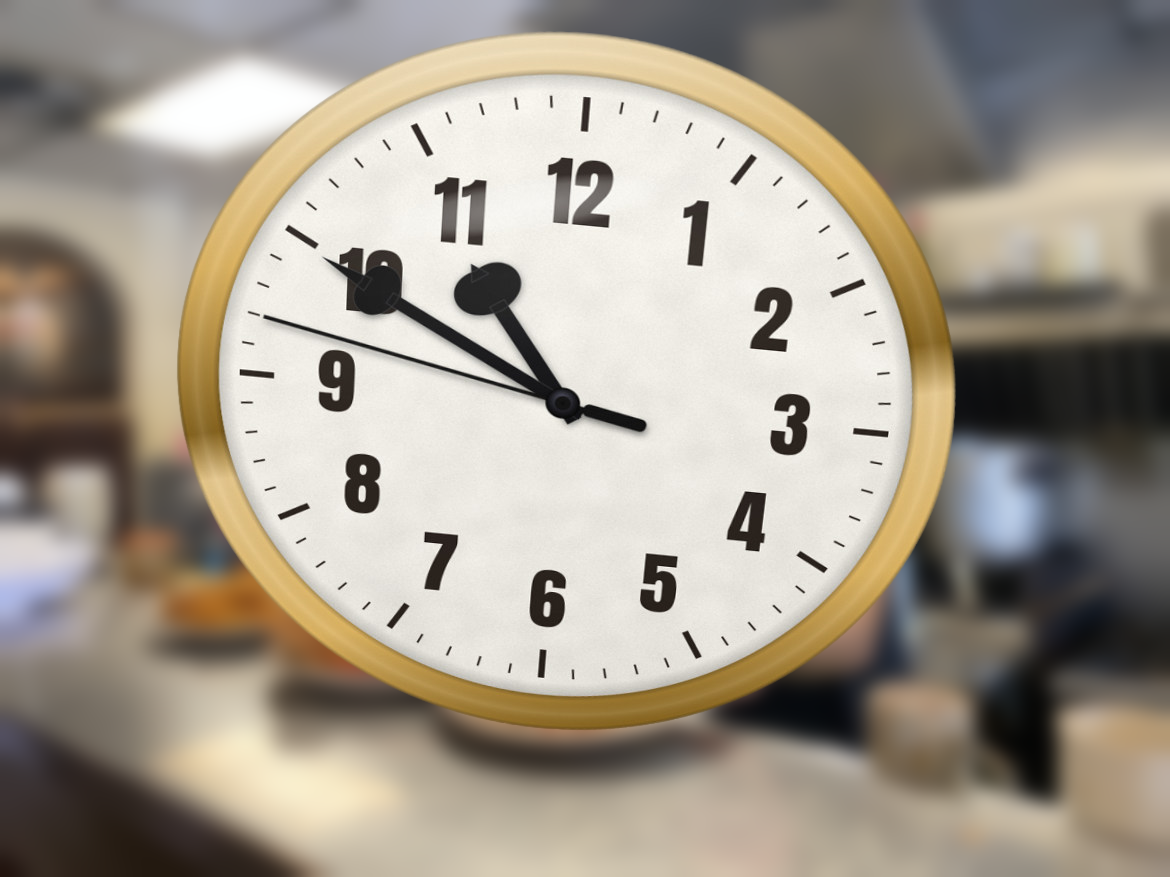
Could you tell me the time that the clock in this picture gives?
10:49:47
